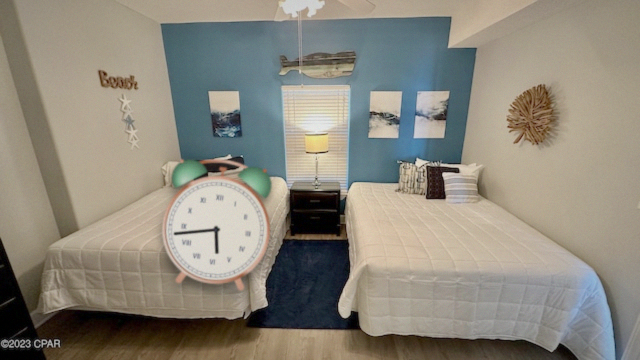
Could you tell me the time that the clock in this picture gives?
5:43
